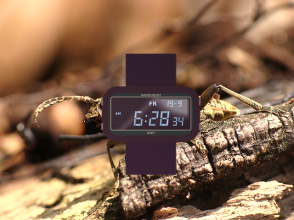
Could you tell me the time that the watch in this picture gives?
6:28:34
